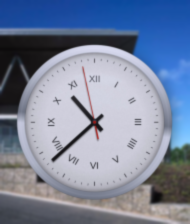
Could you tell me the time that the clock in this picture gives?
10:37:58
